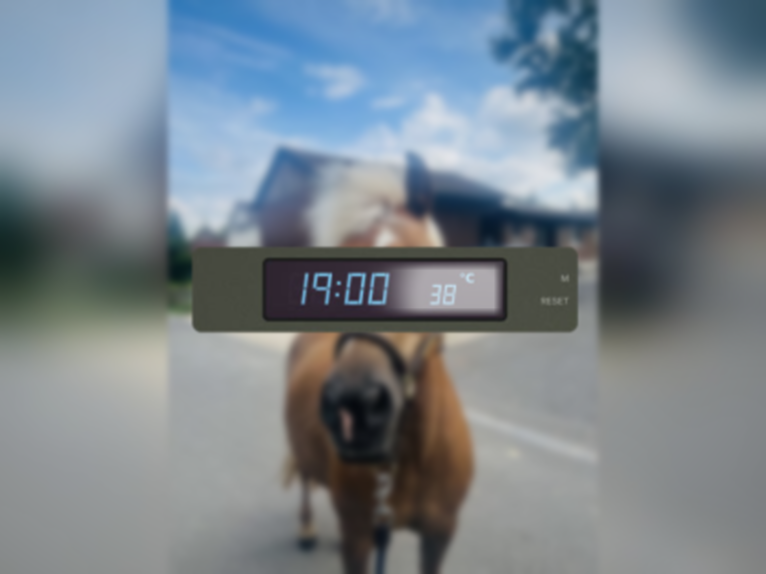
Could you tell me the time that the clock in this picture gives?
19:00
